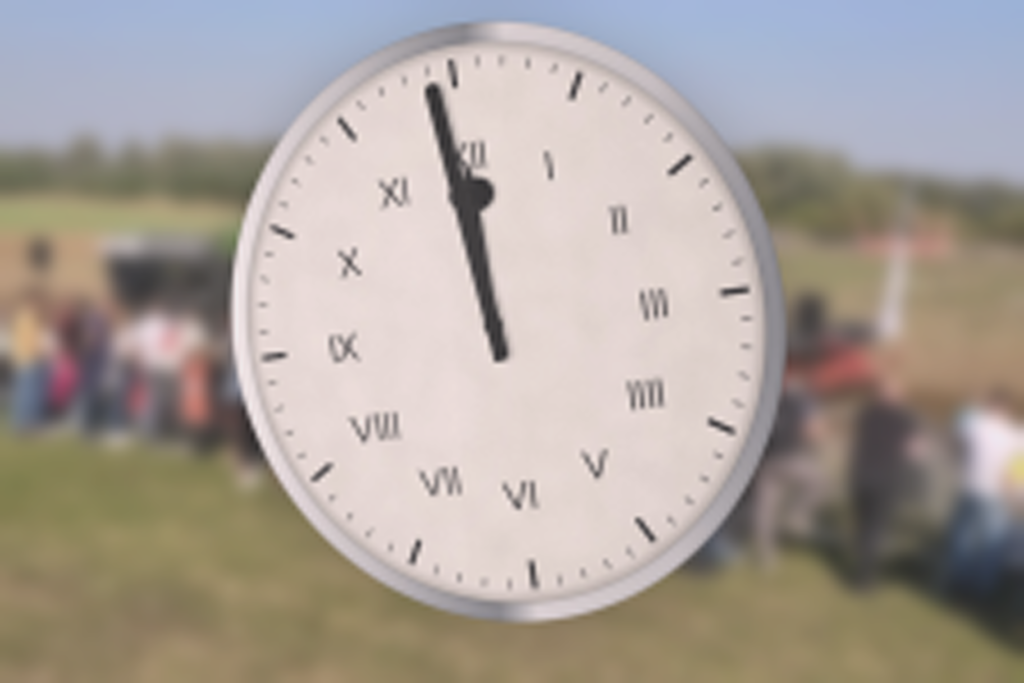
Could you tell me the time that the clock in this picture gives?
11:59
